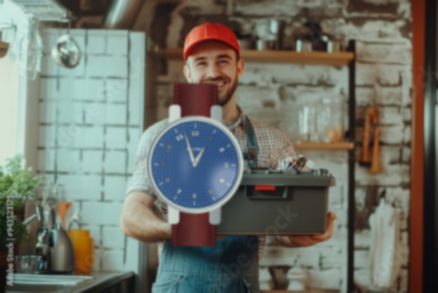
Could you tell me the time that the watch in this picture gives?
12:57
